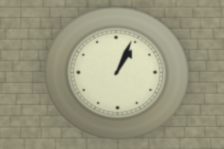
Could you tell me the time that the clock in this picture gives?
1:04
